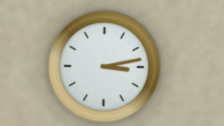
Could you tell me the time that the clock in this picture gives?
3:13
